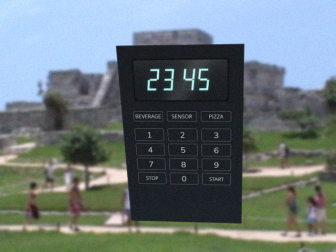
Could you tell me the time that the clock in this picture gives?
23:45
